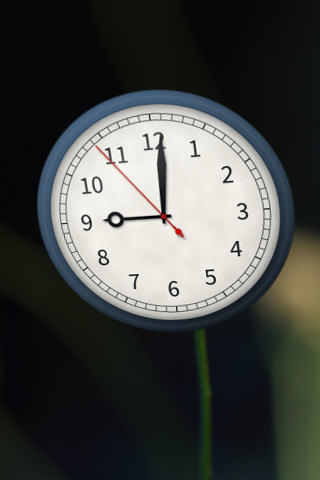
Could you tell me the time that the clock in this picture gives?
9:00:54
